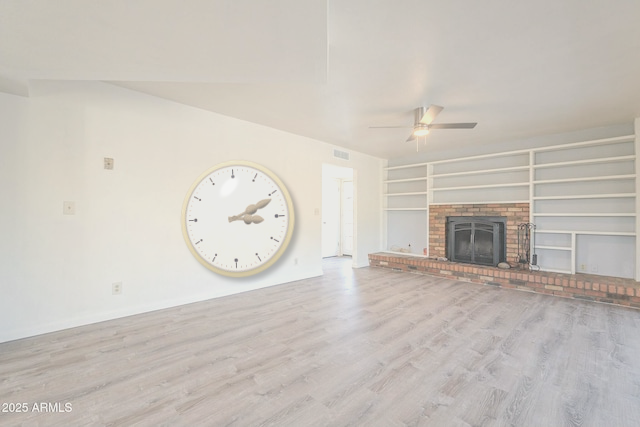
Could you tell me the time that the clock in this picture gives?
3:11
